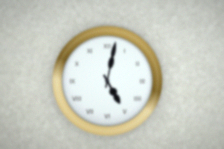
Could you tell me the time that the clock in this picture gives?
5:02
